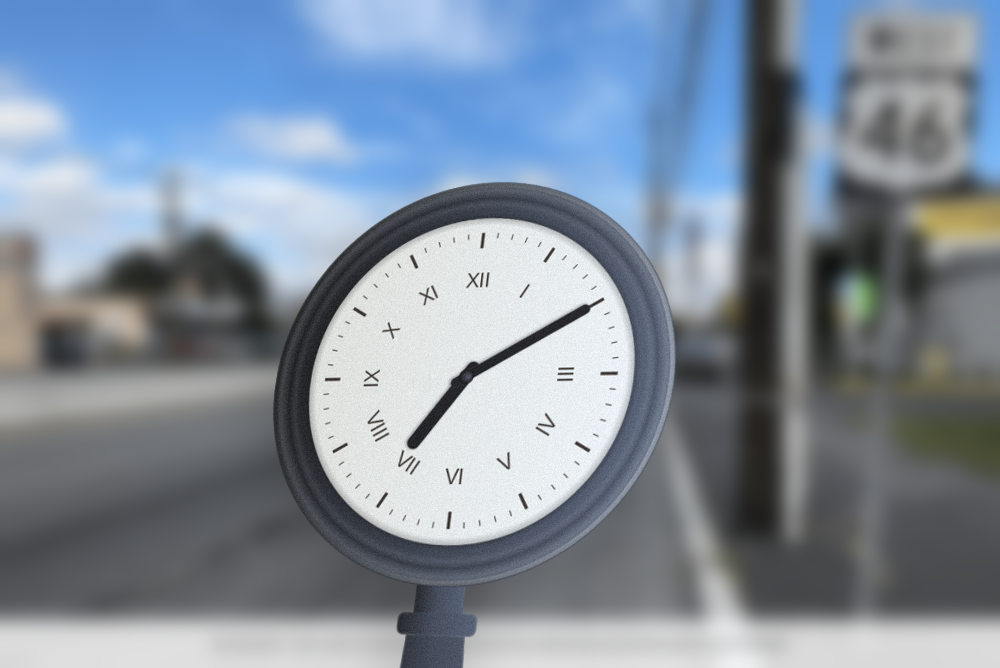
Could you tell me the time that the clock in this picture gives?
7:10
